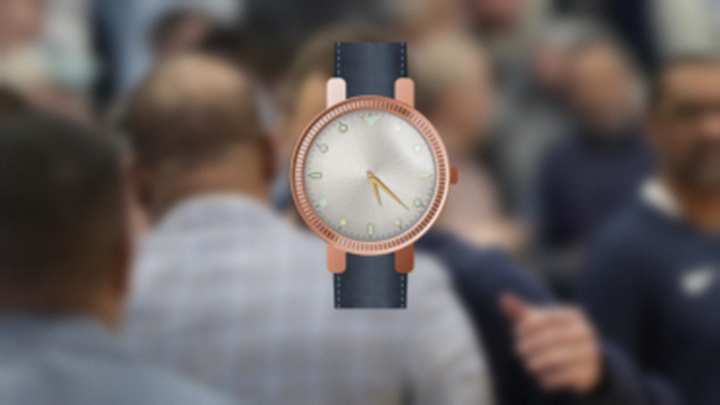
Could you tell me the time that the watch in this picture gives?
5:22
